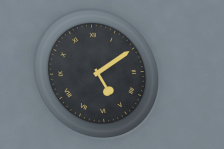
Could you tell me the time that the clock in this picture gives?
5:10
